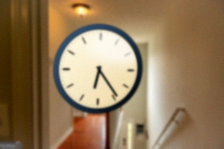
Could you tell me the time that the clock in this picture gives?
6:24
